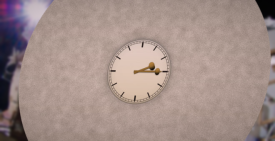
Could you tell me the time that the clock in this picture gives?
2:15
